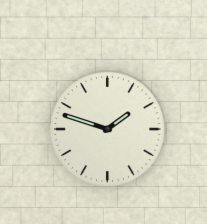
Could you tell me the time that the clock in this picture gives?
1:48
